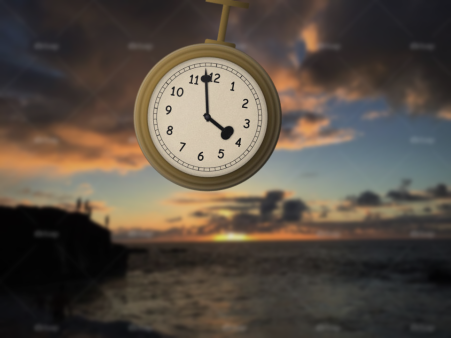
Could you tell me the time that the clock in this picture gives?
3:58
